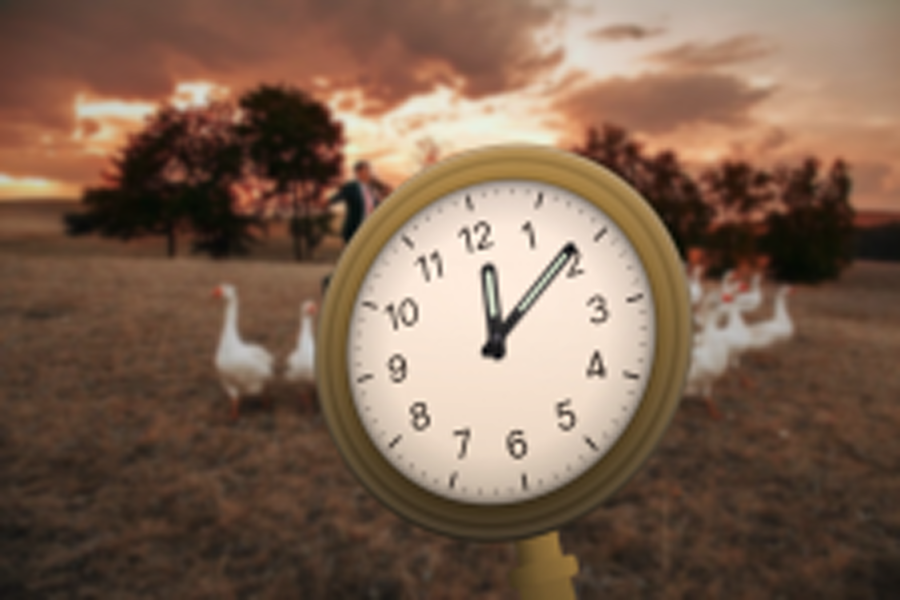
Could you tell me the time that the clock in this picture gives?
12:09
